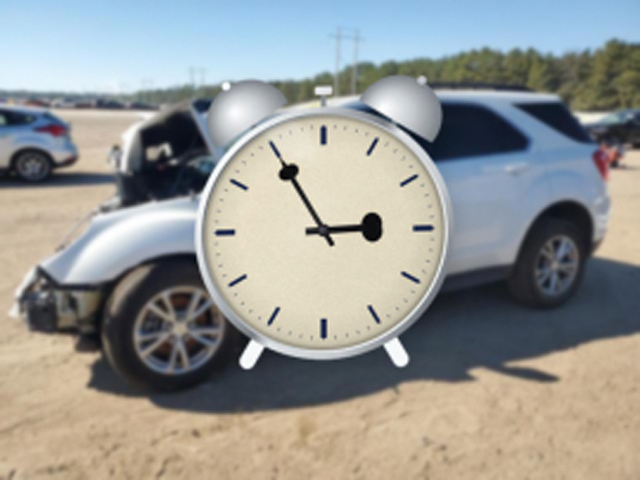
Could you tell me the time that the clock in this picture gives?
2:55
